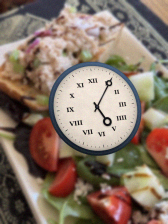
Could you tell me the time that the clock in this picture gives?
5:06
